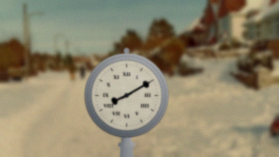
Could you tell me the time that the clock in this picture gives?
8:10
